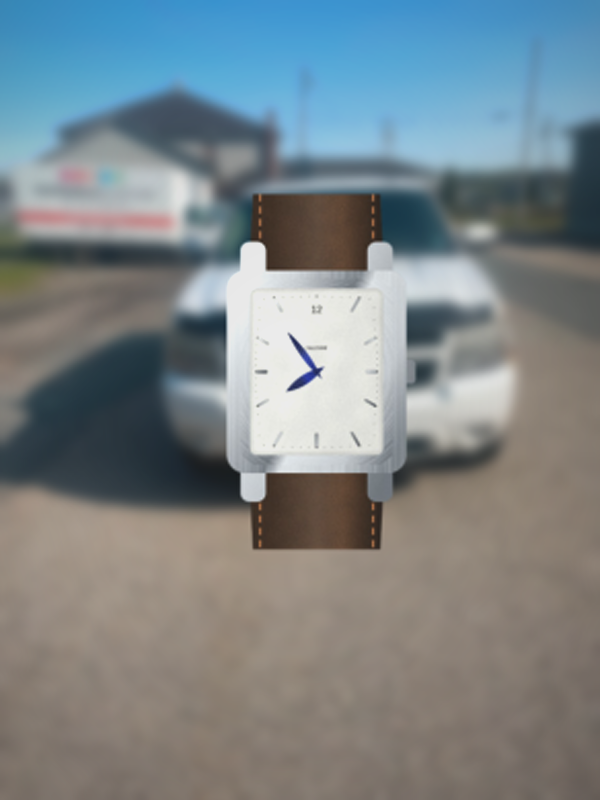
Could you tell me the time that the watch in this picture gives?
7:54
